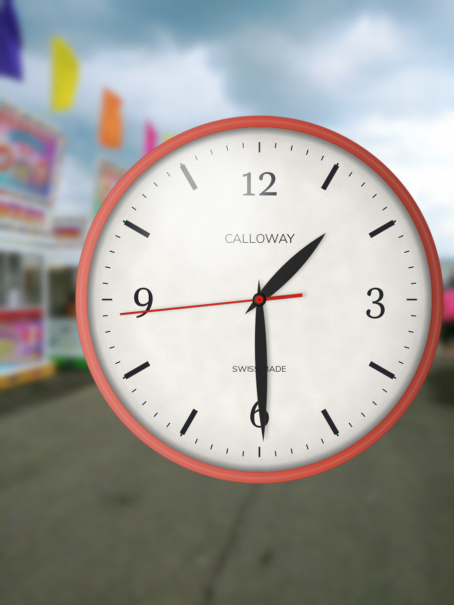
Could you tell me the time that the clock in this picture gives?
1:29:44
